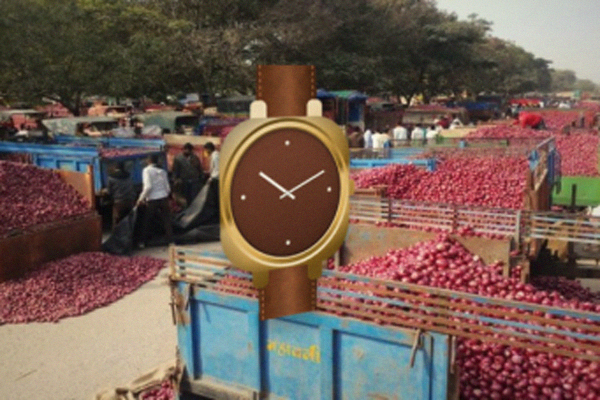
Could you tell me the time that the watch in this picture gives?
10:11
